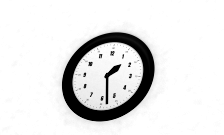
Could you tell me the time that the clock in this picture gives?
1:28
